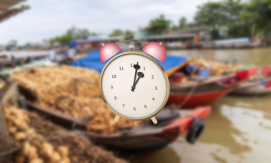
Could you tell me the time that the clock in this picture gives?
1:02
